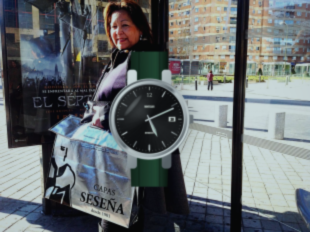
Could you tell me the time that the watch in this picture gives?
5:11
